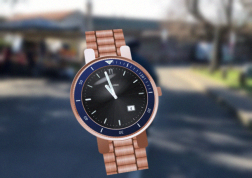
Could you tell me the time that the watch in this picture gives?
10:58
